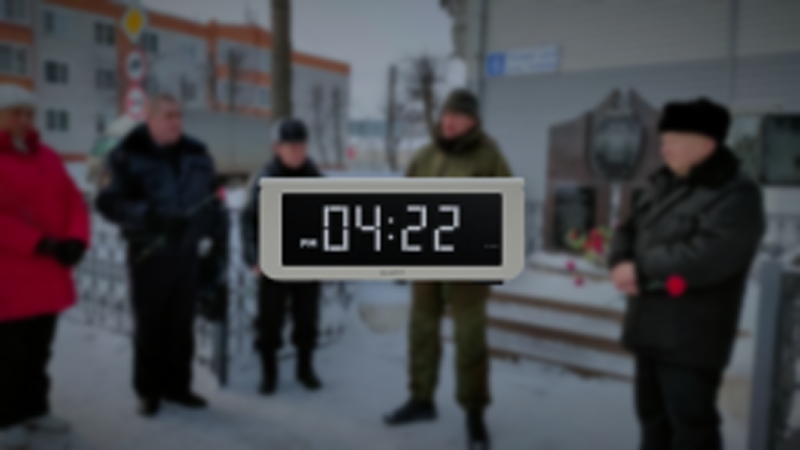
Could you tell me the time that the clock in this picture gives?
4:22
